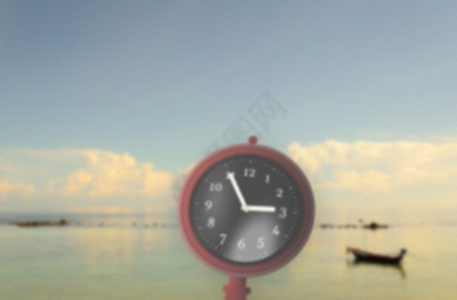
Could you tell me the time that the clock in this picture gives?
2:55
